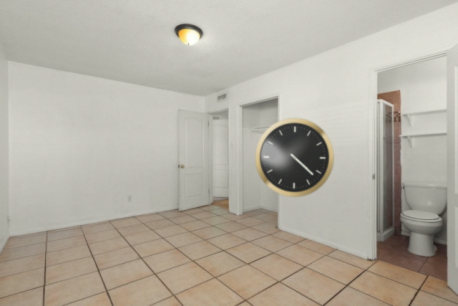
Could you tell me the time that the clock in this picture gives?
4:22
